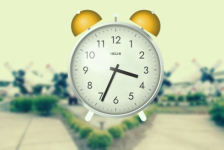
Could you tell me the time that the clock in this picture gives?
3:34
